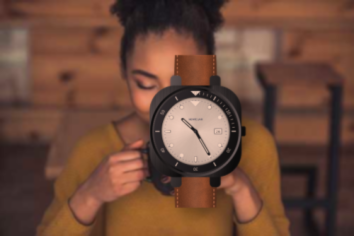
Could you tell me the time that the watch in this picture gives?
10:25
